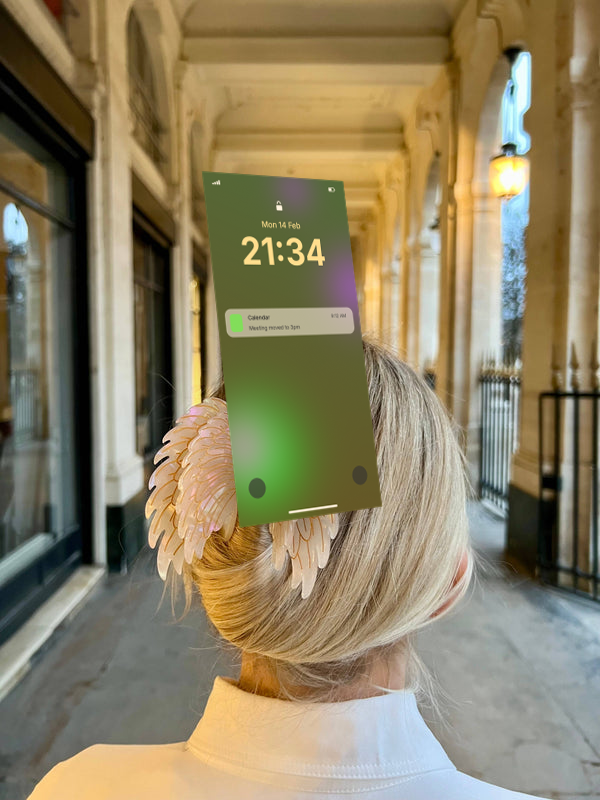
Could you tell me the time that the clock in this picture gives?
21:34
